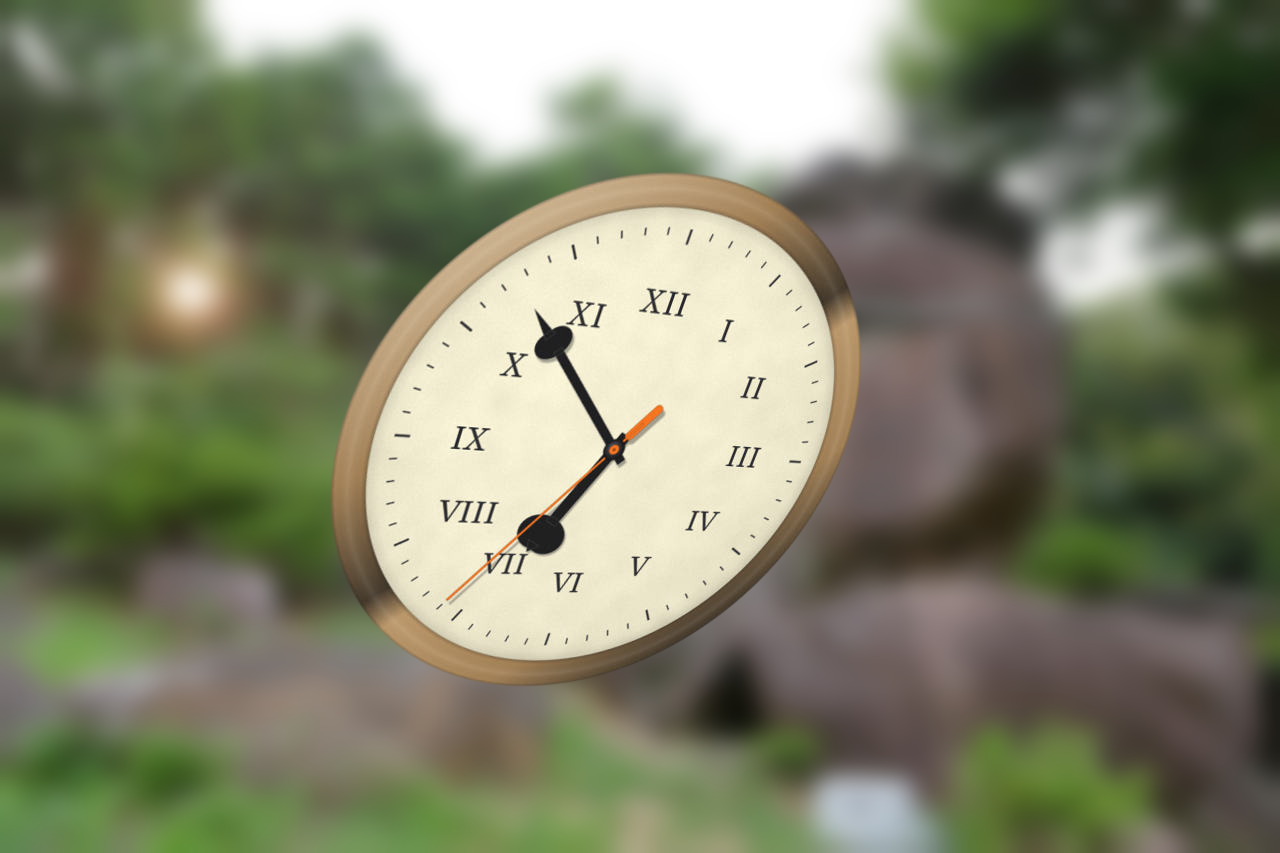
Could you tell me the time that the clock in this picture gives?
6:52:36
